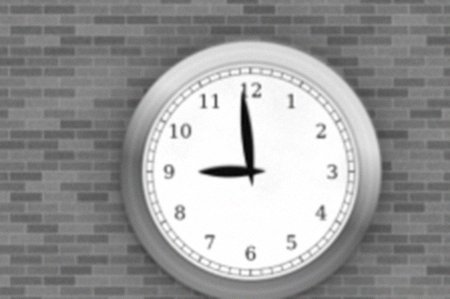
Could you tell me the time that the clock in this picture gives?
8:59
